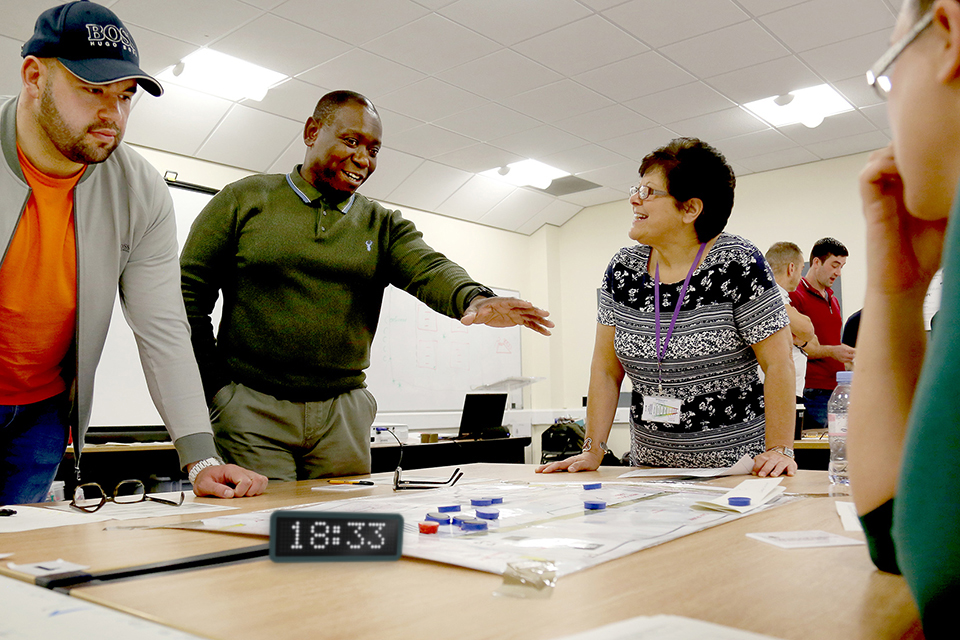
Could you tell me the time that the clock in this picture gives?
18:33
